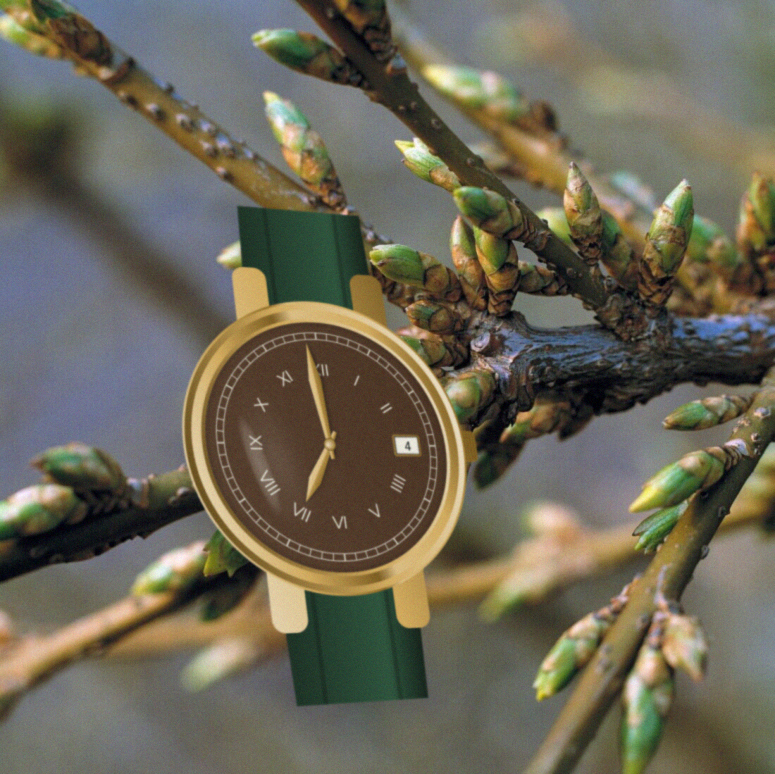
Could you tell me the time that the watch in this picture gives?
6:59
